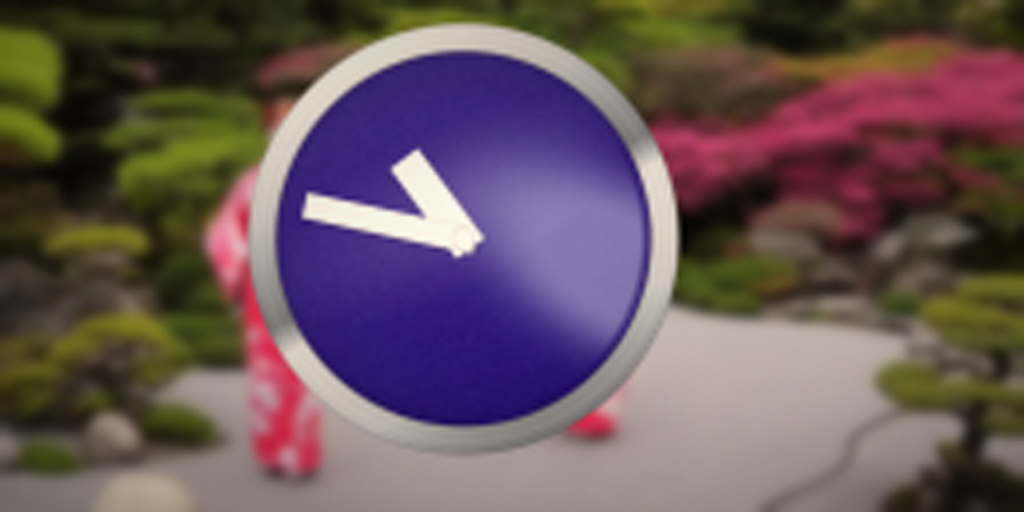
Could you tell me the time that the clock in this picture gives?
10:47
